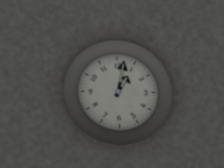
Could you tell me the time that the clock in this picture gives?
1:02
